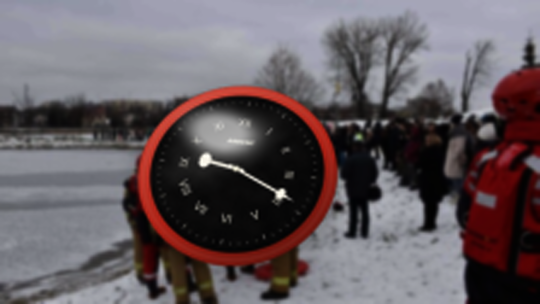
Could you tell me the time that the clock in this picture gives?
9:19
